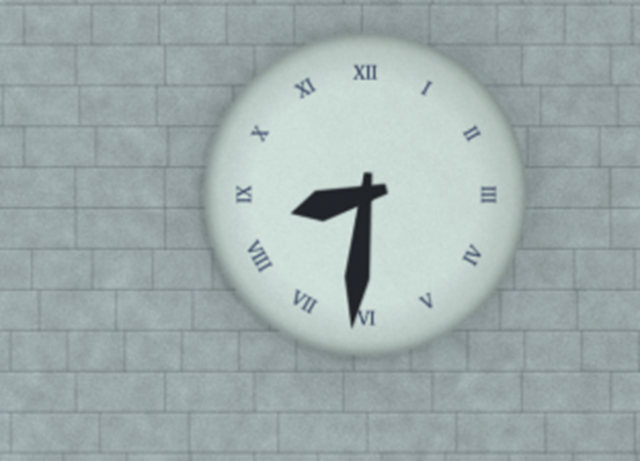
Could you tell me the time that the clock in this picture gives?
8:31
